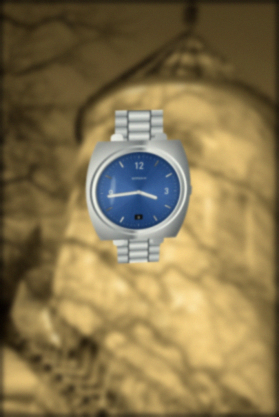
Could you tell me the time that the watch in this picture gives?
3:44
